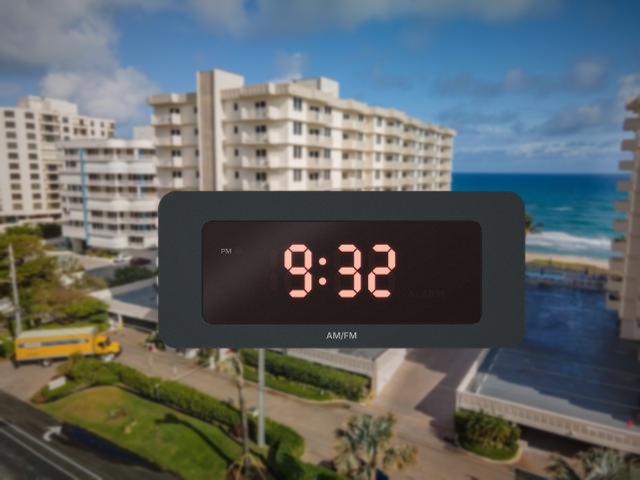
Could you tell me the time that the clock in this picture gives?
9:32
